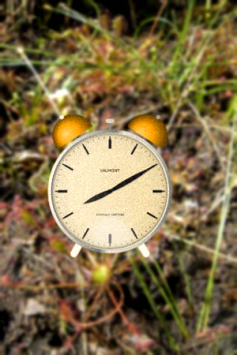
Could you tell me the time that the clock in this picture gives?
8:10
